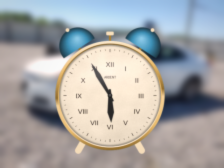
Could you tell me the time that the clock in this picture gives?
5:55
